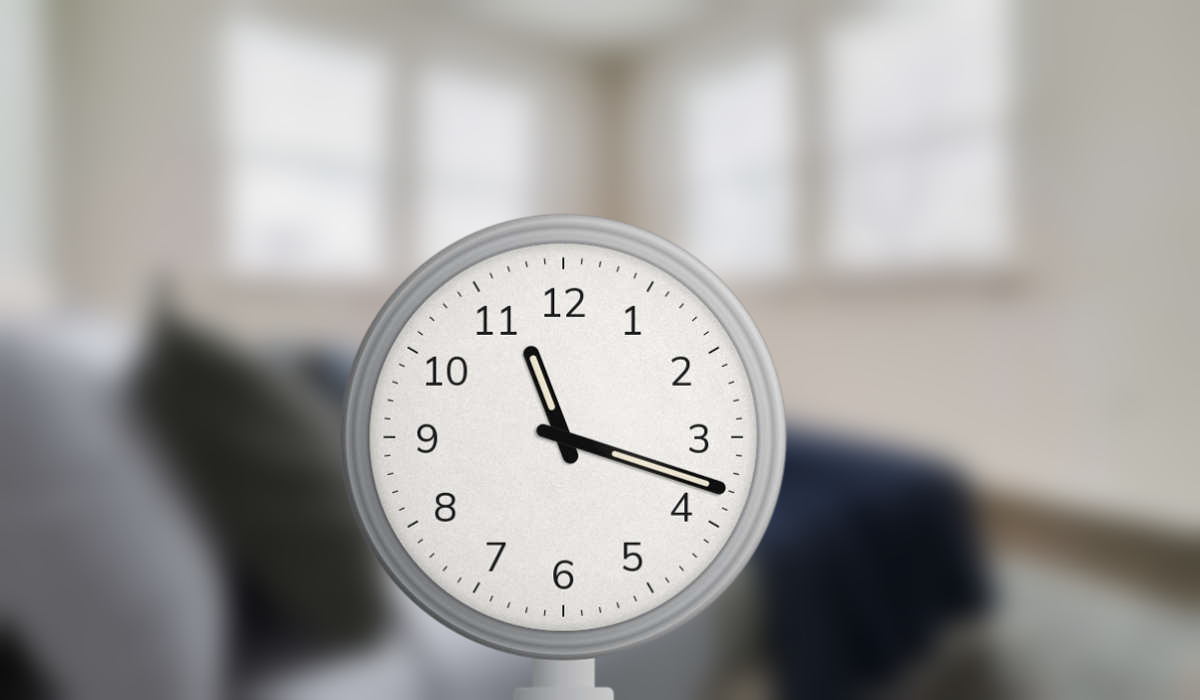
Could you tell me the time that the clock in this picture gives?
11:18
